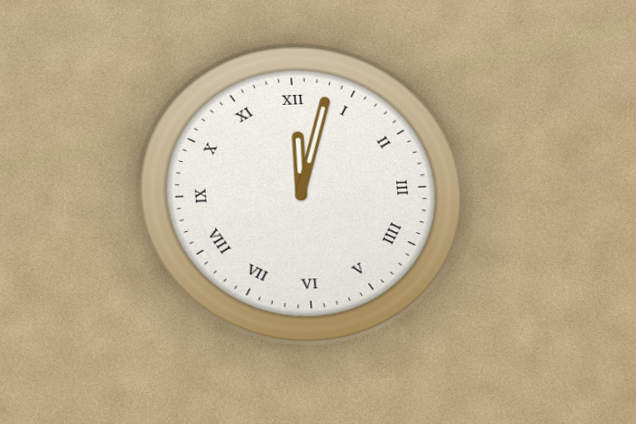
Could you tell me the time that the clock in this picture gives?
12:03
